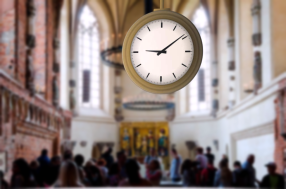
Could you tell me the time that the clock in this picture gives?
9:09
